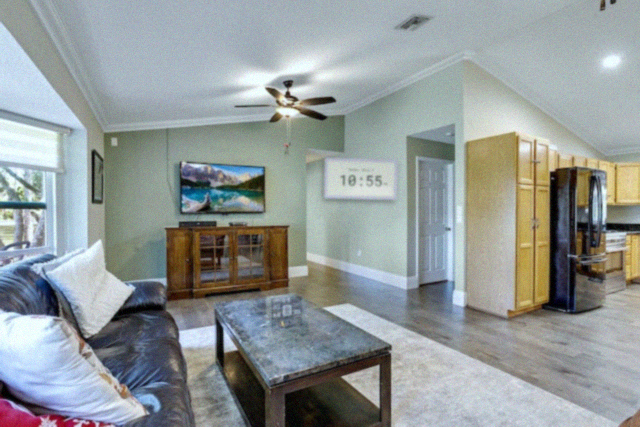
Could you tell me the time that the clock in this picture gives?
10:55
